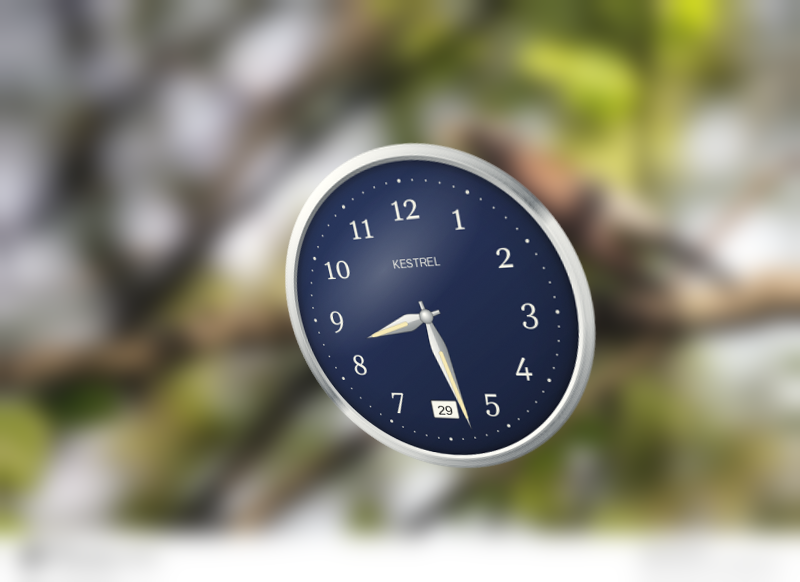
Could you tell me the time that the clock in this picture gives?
8:28
